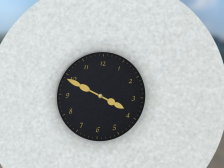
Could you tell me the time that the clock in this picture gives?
3:49
